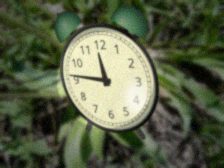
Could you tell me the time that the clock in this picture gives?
11:46
